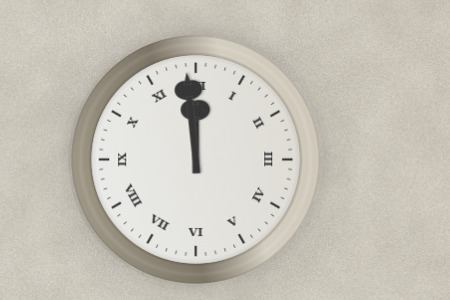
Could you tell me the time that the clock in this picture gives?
11:59
